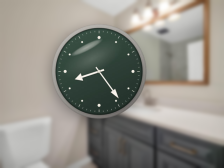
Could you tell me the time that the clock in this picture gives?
8:24
